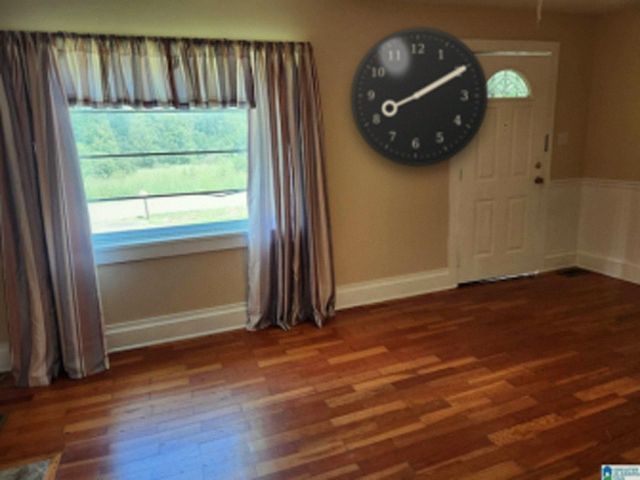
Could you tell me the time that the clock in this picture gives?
8:10
